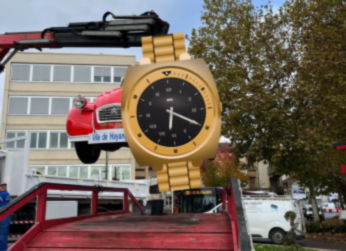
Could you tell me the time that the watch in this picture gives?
6:20
